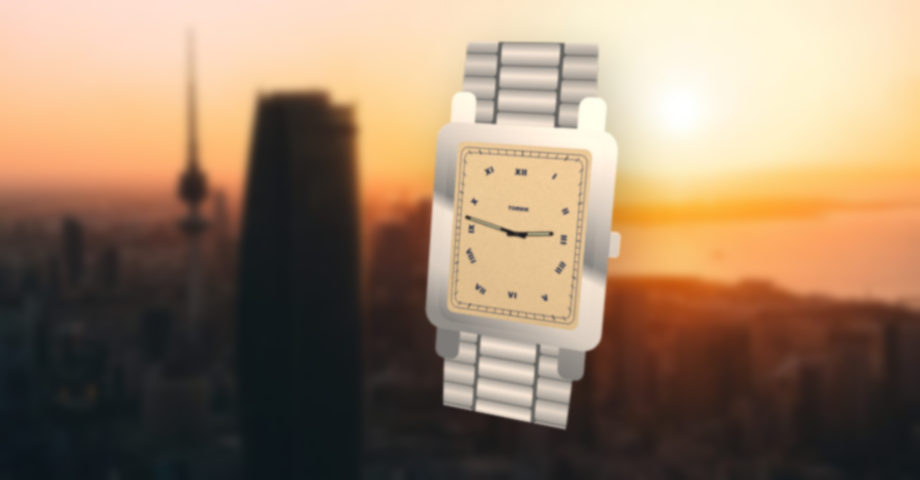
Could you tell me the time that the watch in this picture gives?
2:47
